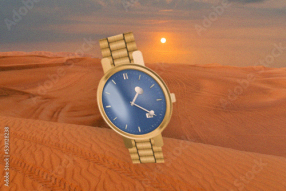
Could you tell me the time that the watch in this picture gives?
1:21
